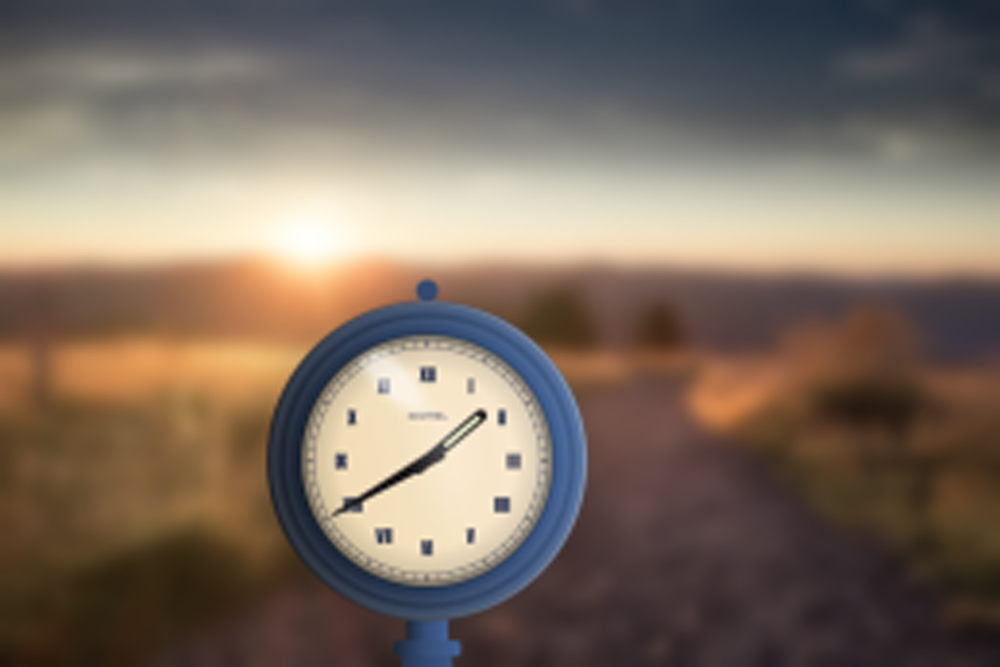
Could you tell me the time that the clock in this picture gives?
1:40
